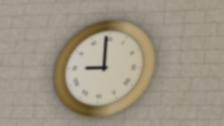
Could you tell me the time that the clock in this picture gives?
8:59
